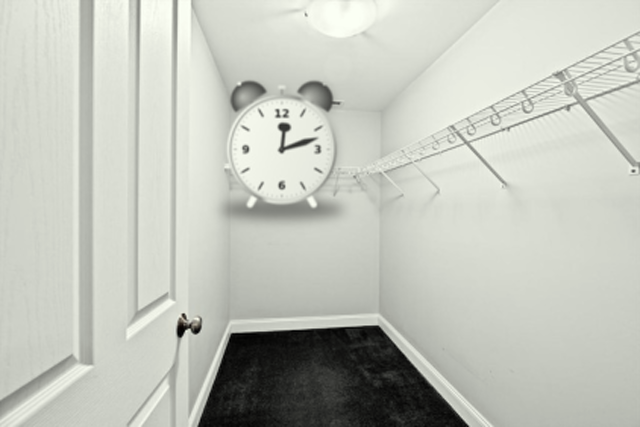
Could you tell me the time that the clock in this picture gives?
12:12
